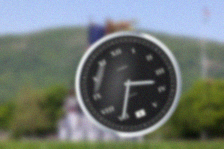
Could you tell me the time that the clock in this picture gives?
3:35
